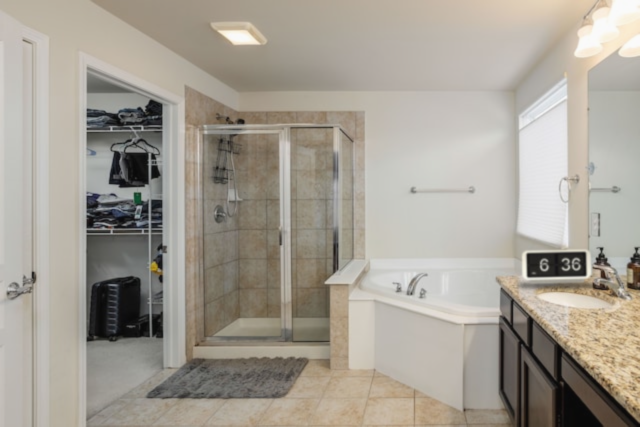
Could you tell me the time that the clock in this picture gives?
6:36
